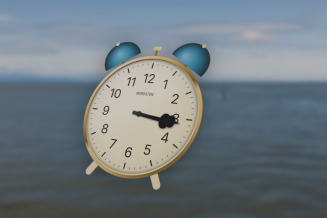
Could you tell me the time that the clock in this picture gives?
3:16
